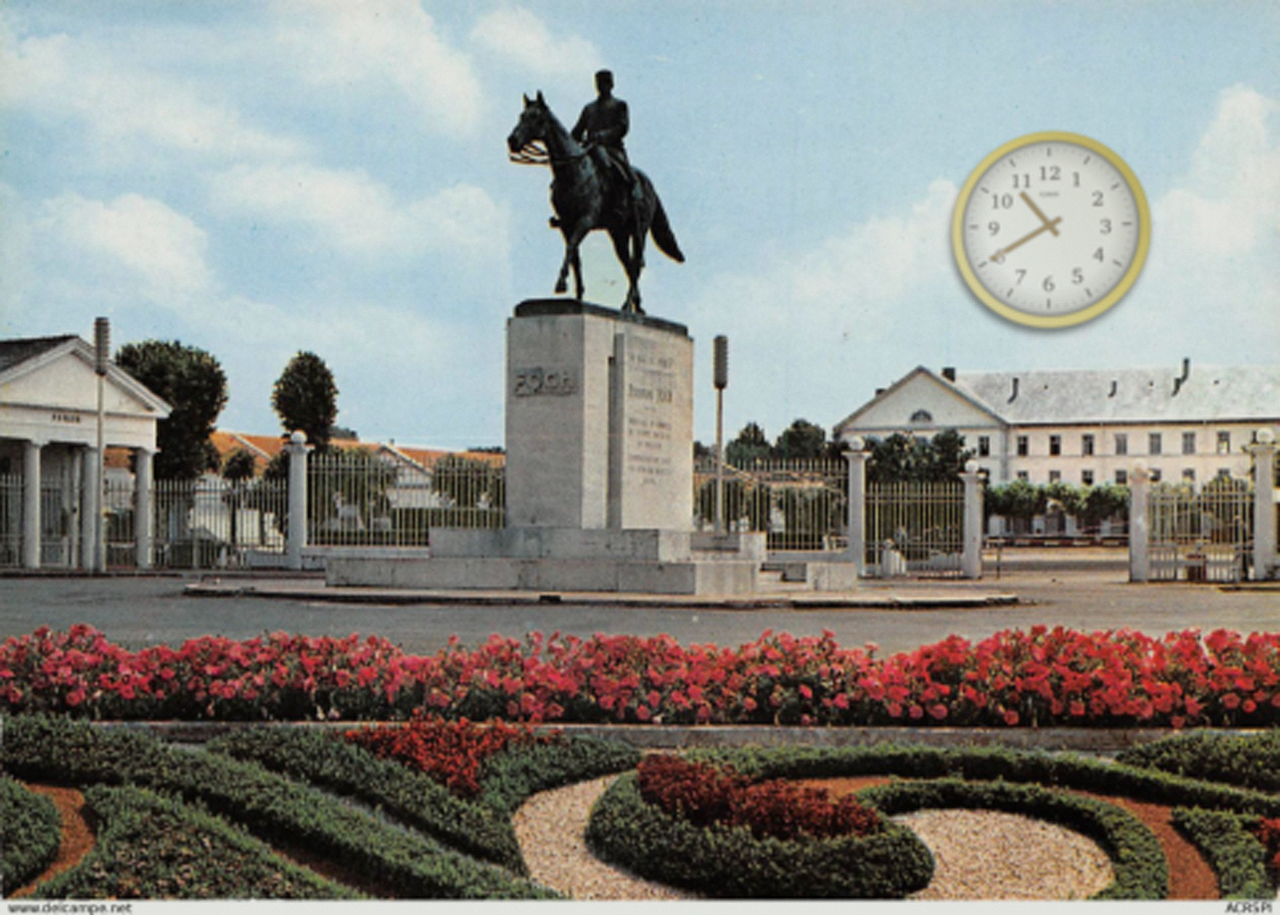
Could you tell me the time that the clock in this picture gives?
10:40
